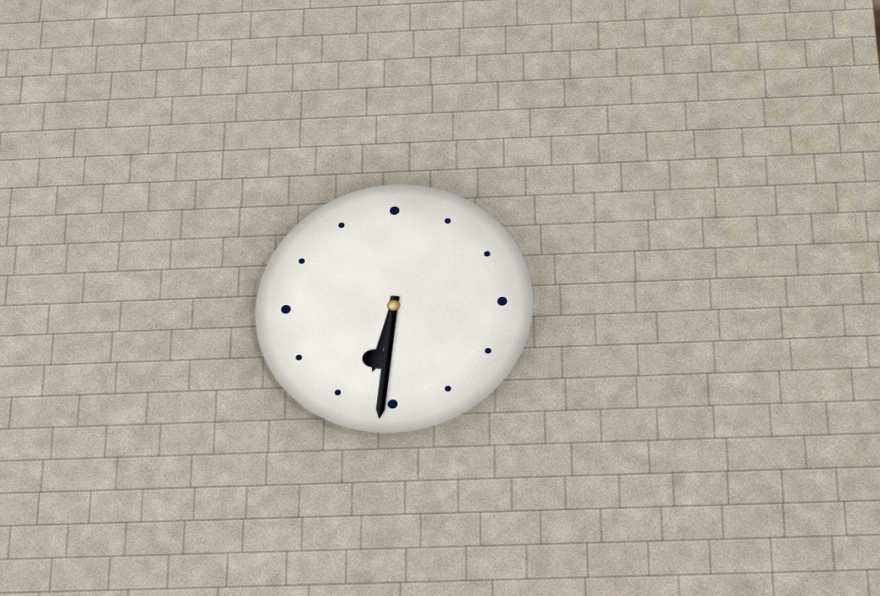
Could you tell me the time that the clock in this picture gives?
6:31
